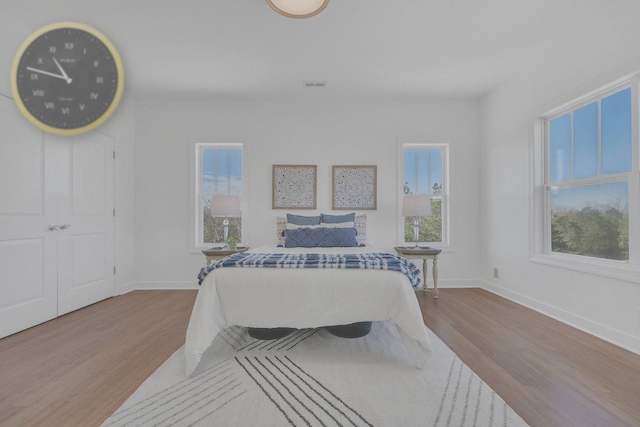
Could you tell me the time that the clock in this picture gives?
10:47
